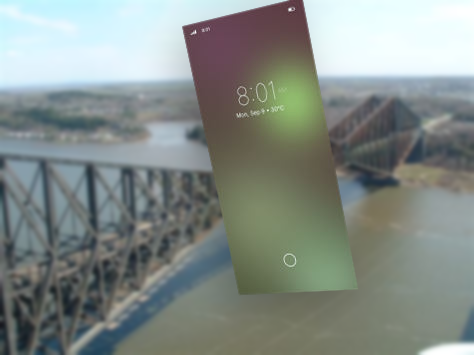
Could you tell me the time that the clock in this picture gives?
8:01
